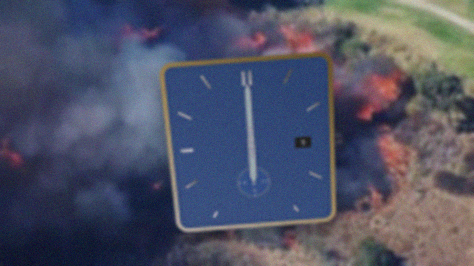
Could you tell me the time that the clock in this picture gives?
6:00
